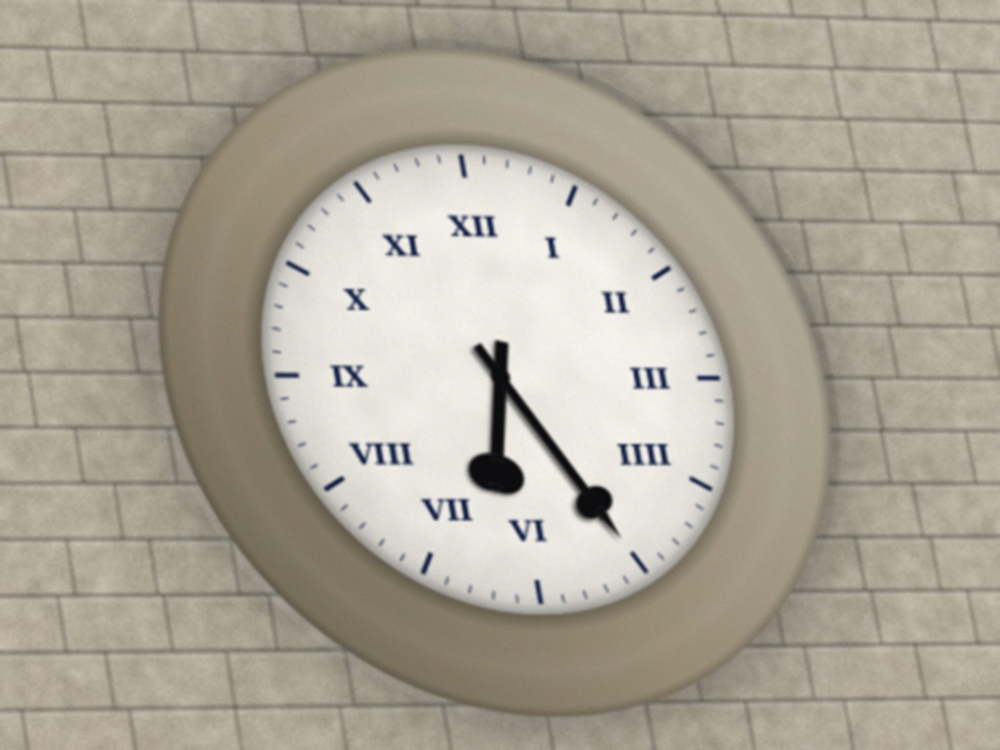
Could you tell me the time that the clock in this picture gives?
6:25
